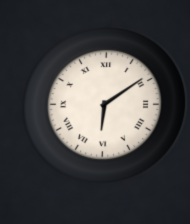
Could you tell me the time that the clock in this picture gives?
6:09
